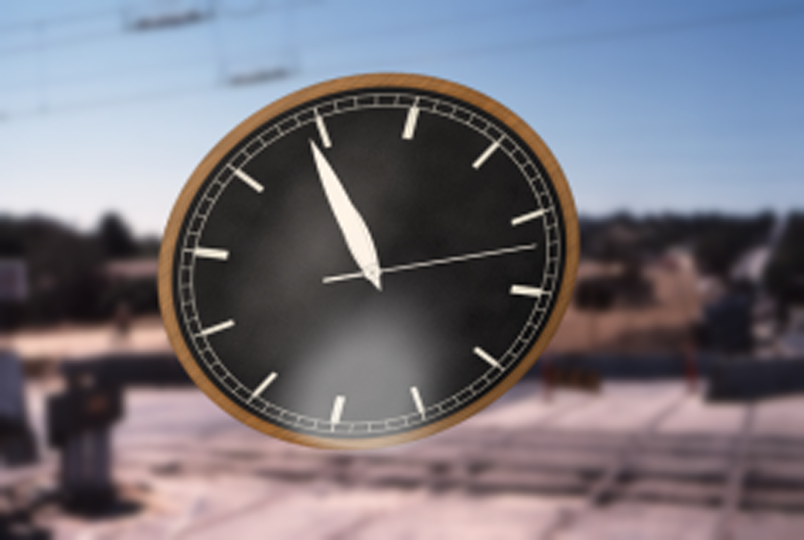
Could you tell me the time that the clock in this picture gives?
10:54:12
